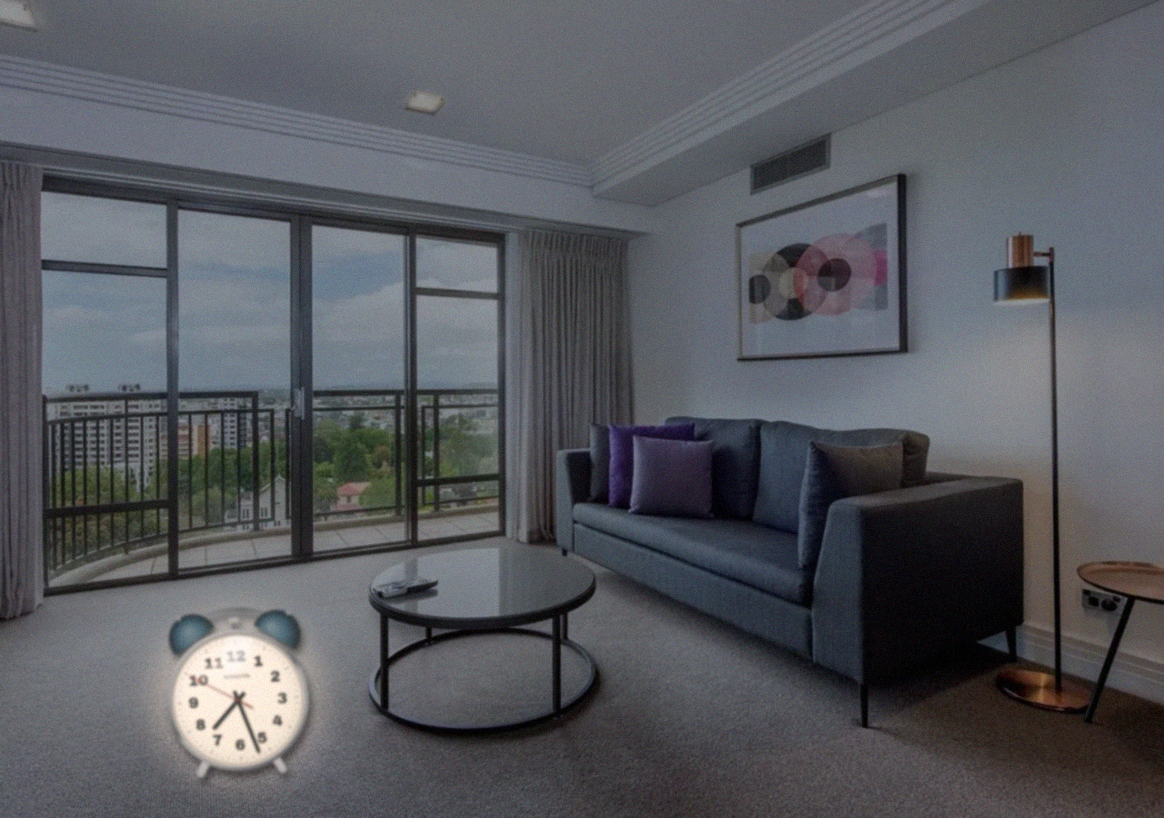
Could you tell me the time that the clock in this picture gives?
7:26:50
